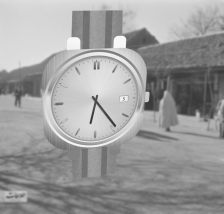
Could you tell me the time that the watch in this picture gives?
6:24
